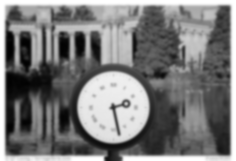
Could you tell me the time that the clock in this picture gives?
2:28
